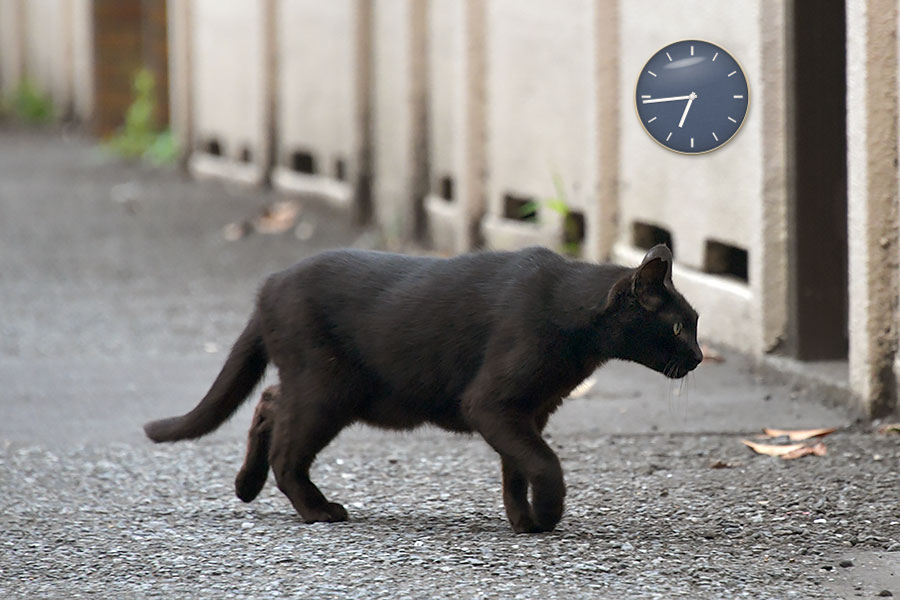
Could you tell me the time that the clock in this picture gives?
6:44
